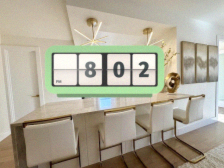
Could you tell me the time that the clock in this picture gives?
8:02
